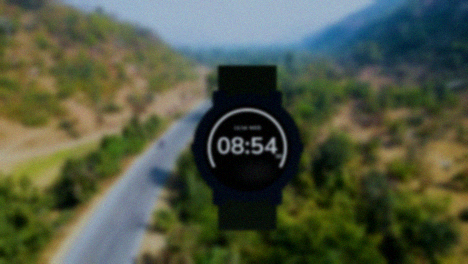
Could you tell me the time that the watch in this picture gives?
8:54
